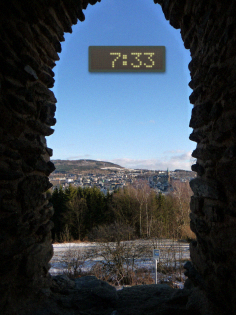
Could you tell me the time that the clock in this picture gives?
7:33
